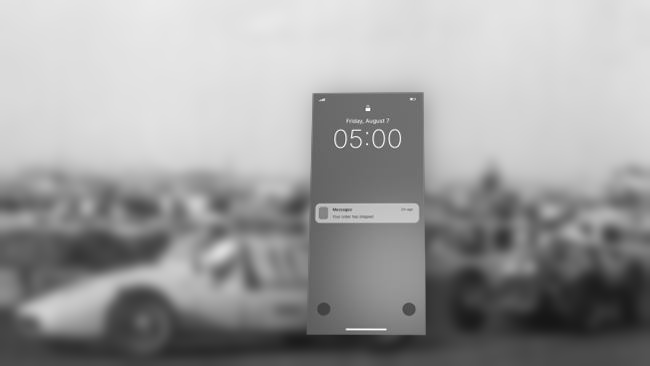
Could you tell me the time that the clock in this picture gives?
5:00
